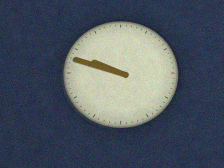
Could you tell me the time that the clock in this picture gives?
9:48
